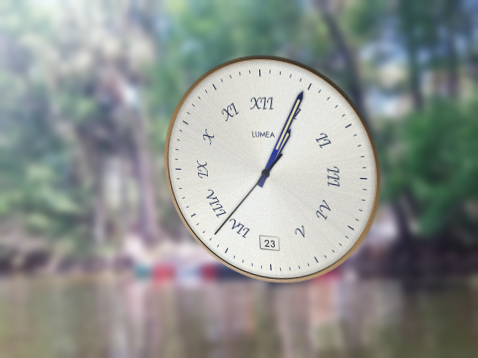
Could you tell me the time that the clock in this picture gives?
1:04:37
